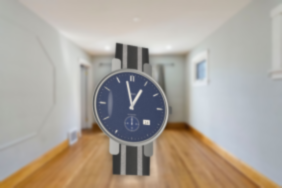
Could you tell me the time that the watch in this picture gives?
12:58
